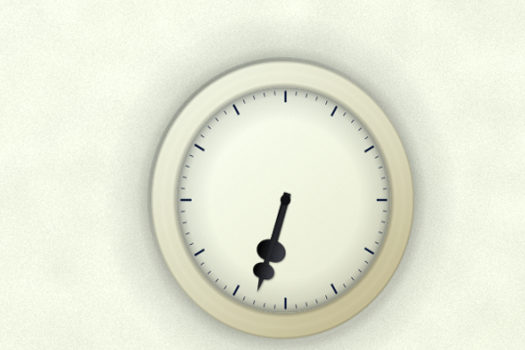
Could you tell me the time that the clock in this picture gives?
6:33
